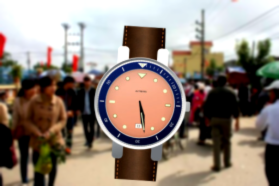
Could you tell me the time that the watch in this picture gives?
5:28
